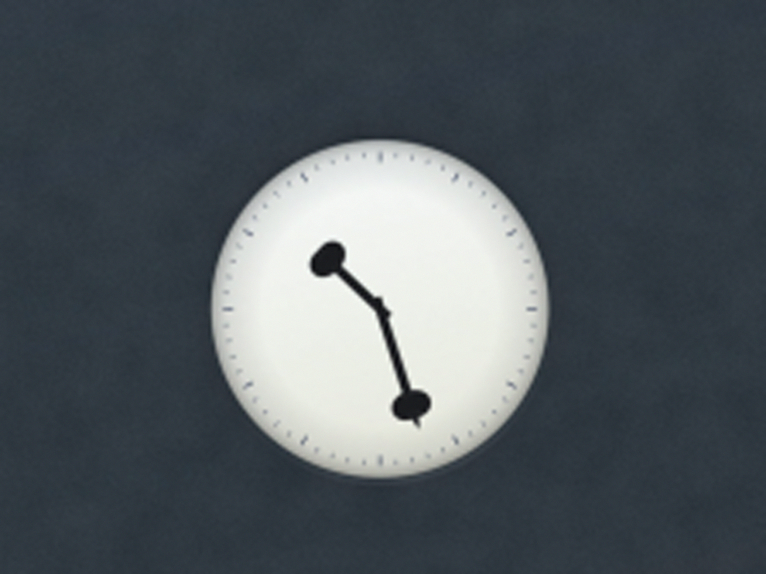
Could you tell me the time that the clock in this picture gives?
10:27
